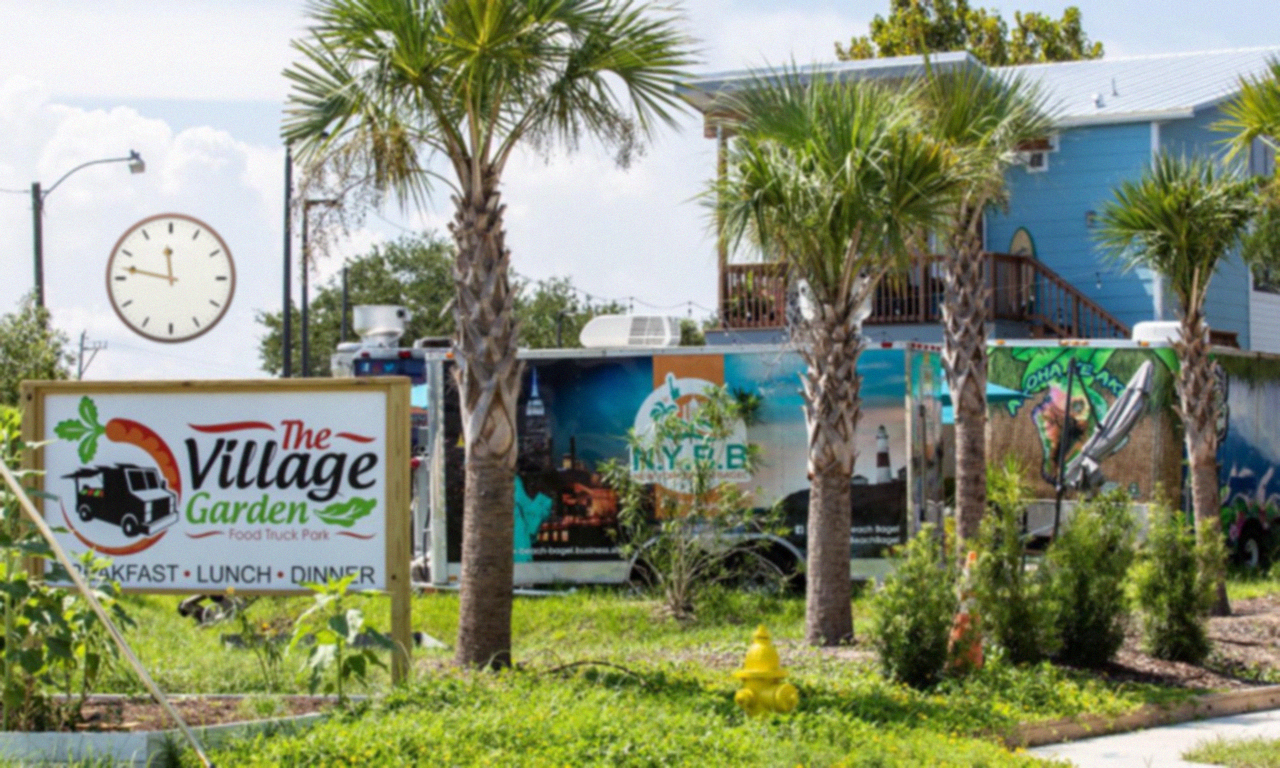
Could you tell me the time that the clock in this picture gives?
11:47
